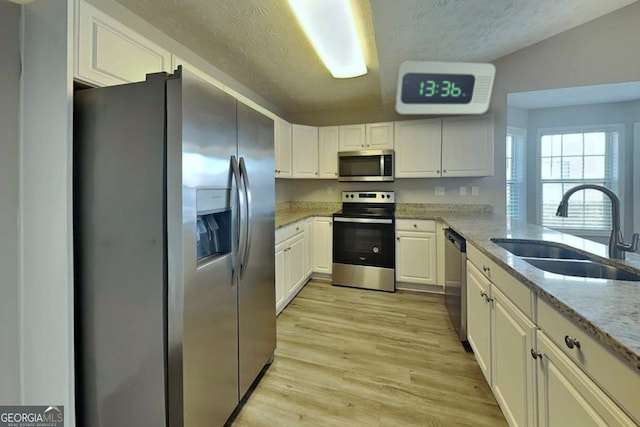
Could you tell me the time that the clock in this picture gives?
13:36
